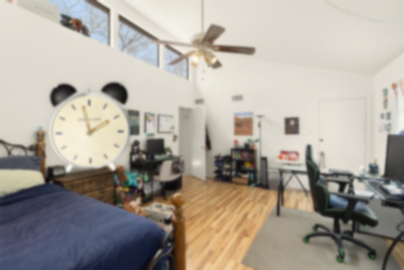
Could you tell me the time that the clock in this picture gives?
1:58
